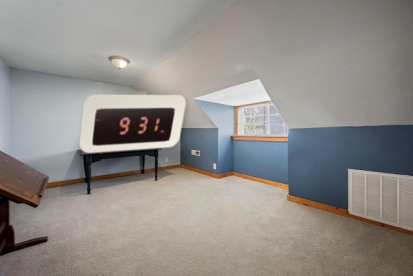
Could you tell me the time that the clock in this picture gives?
9:31
